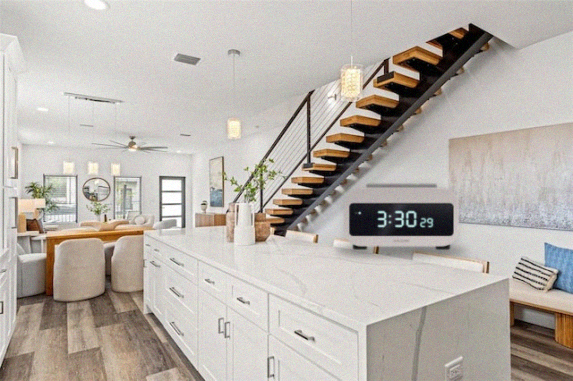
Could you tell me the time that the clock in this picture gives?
3:30:29
